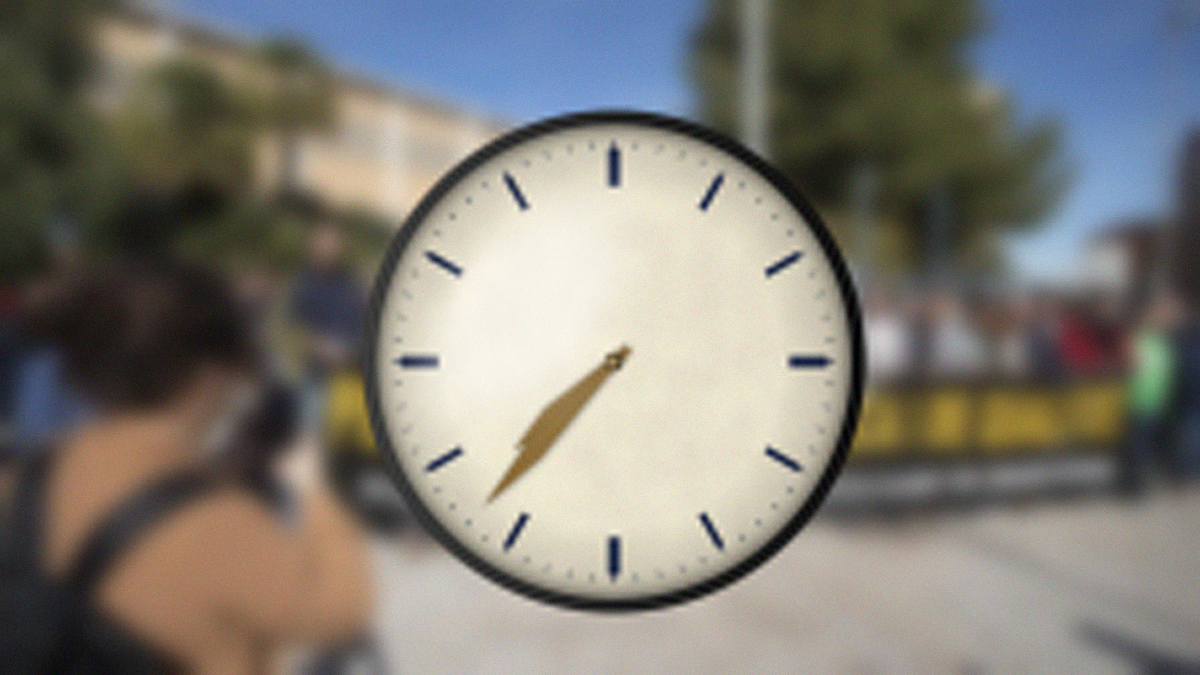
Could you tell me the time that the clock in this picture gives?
7:37
